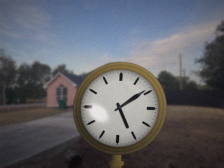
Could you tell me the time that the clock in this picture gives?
5:09
